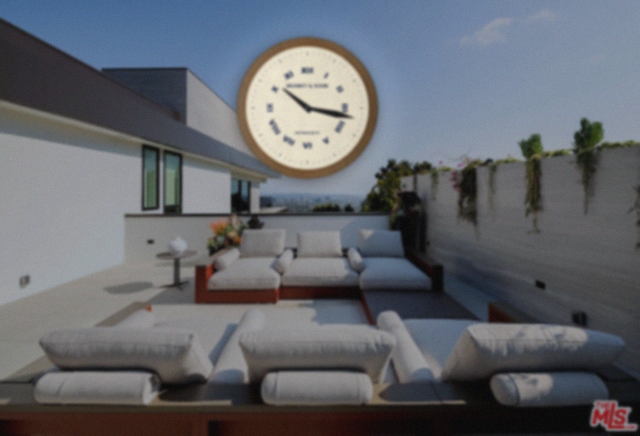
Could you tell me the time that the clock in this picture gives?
10:17
